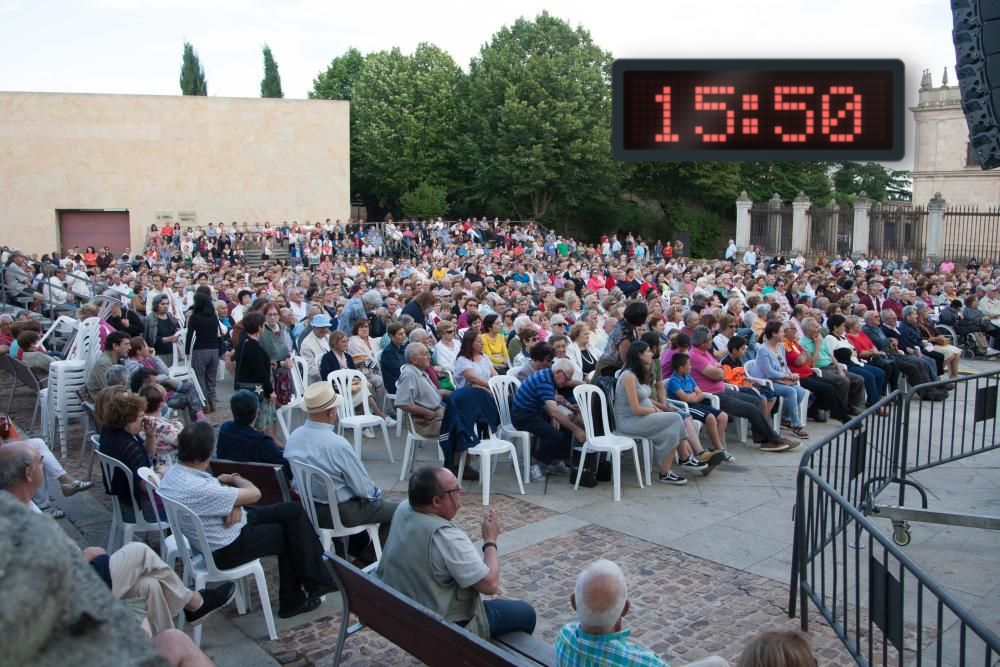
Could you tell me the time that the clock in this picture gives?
15:50
